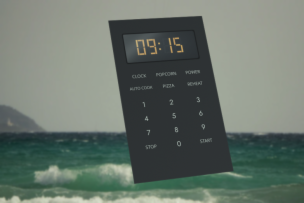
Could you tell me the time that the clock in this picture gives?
9:15
